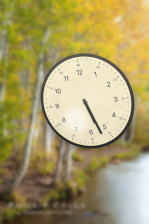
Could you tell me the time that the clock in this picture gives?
5:27
